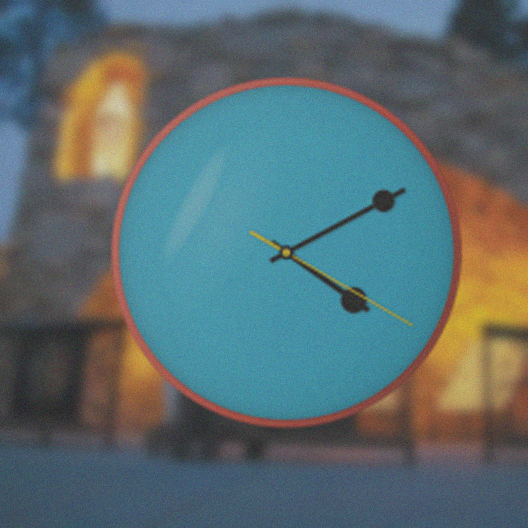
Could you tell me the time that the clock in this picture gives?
4:10:20
